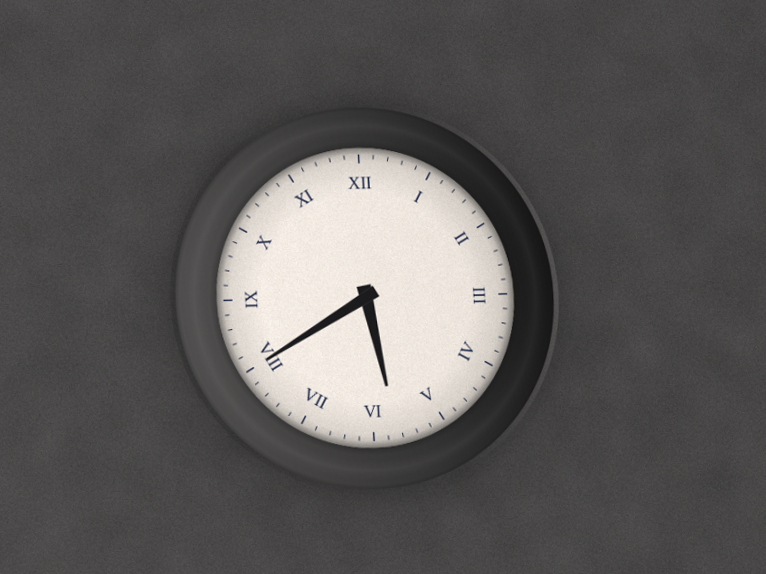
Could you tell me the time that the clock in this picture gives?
5:40
